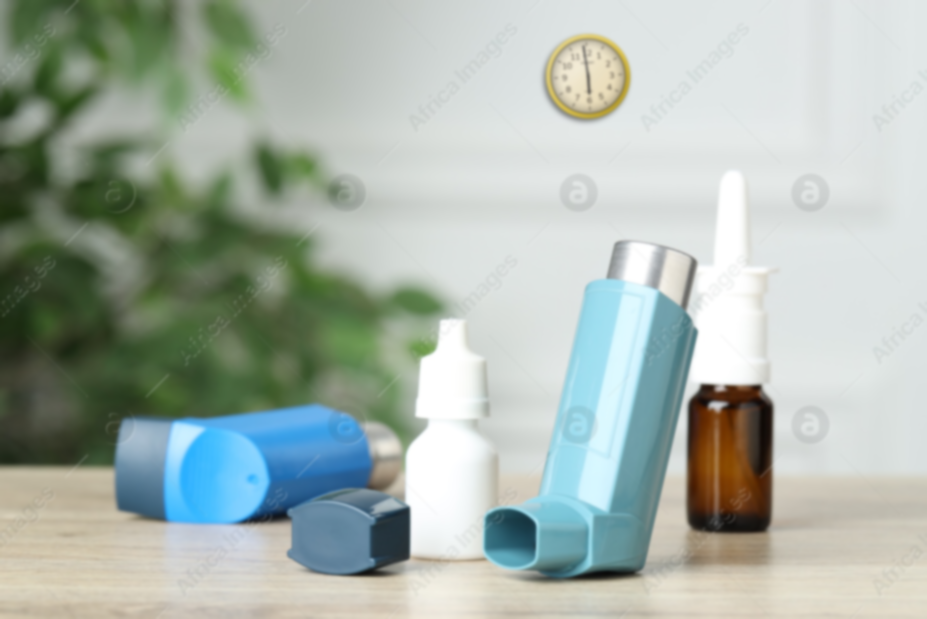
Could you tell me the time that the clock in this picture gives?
5:59
